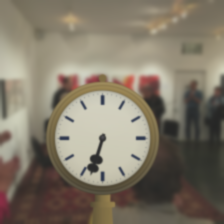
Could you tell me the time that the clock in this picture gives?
6:33
